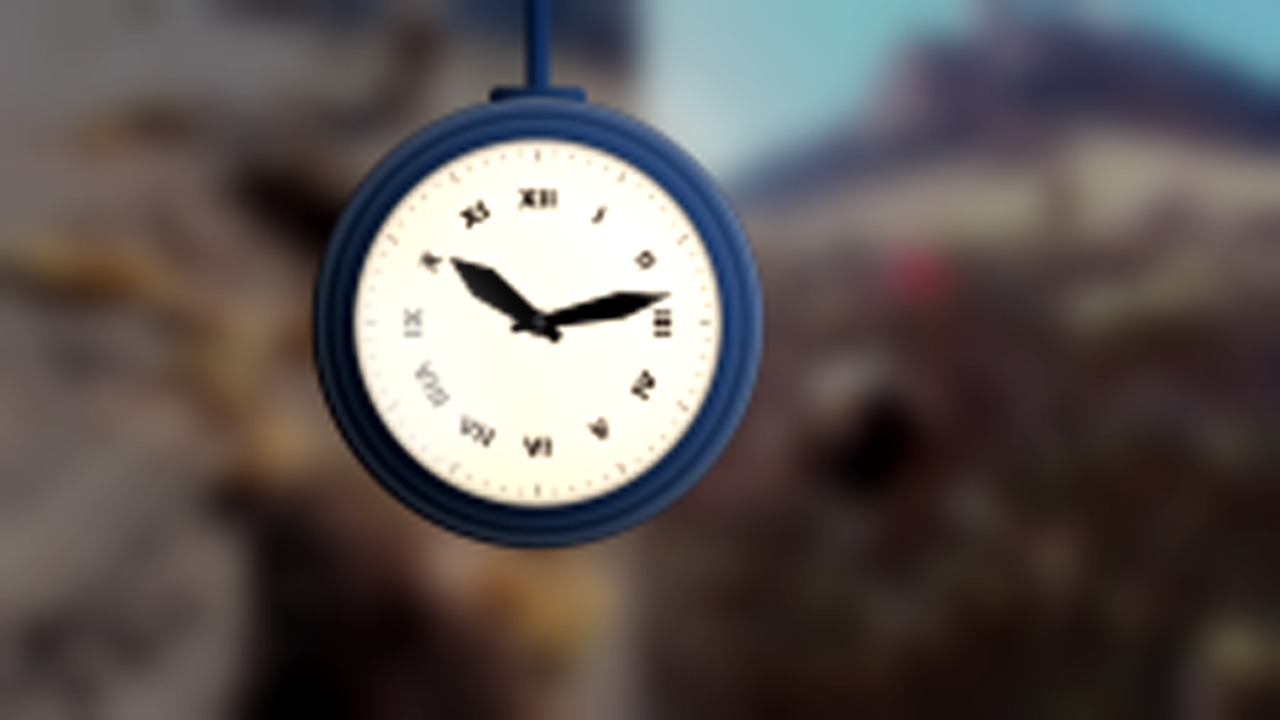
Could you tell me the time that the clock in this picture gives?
10:13
